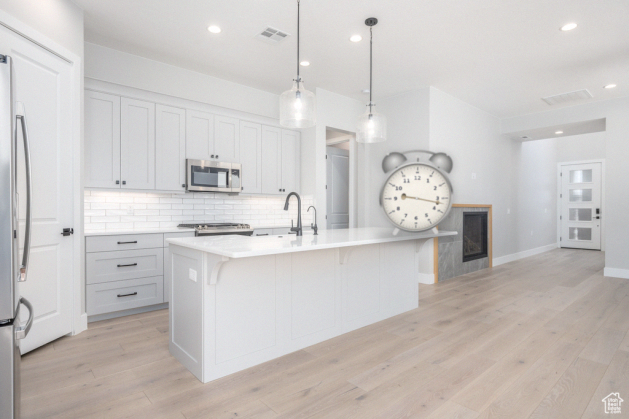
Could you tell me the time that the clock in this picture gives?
9:17
